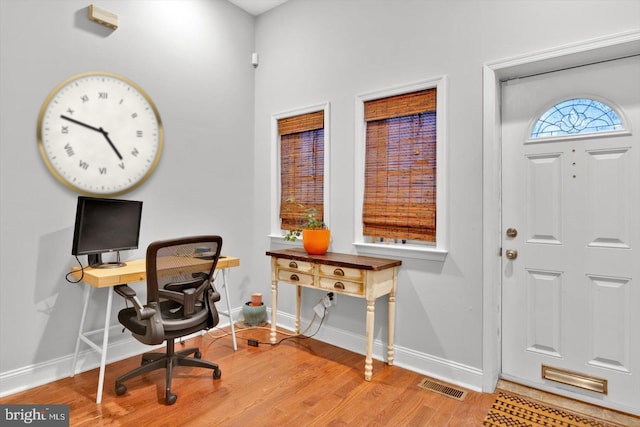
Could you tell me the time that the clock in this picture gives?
4:48
